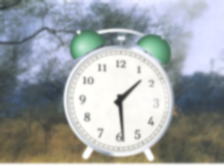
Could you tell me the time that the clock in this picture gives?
1:29
